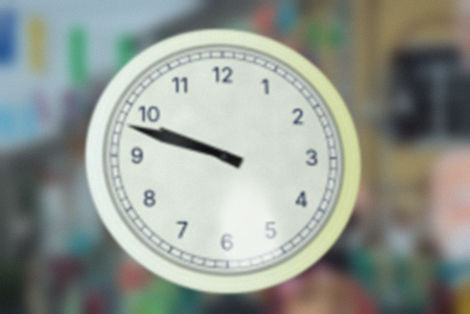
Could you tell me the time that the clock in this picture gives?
9:48
